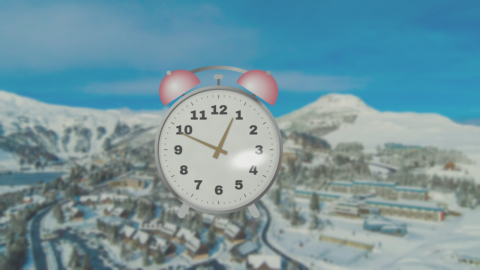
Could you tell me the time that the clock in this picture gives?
12:49
